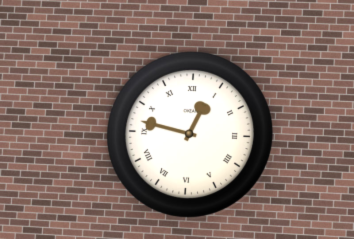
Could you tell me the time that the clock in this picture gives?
12:47
